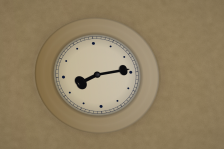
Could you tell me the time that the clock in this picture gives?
8:14
